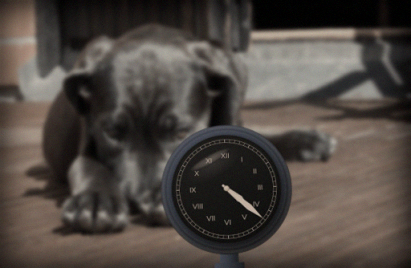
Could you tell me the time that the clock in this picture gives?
4:22
